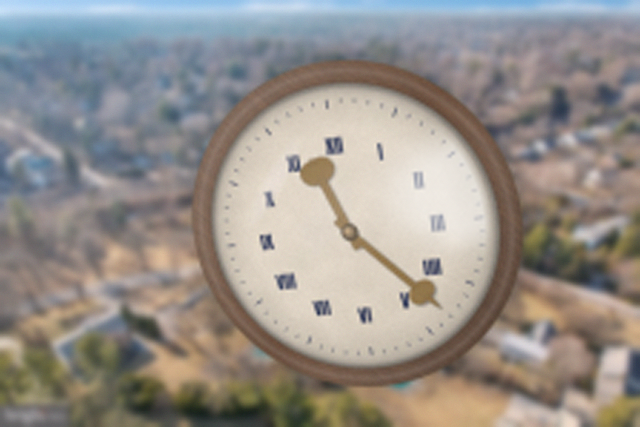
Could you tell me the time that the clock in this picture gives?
11:23
